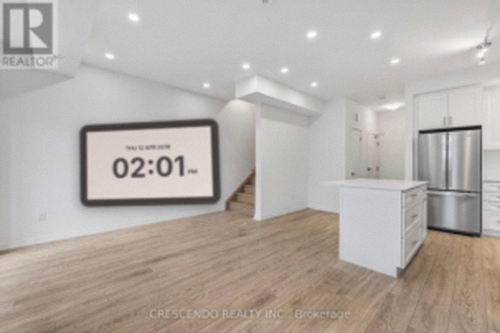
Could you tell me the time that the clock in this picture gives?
2:01
